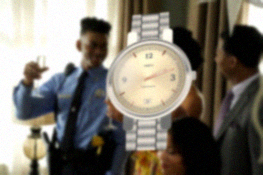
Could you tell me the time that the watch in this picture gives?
2:12
